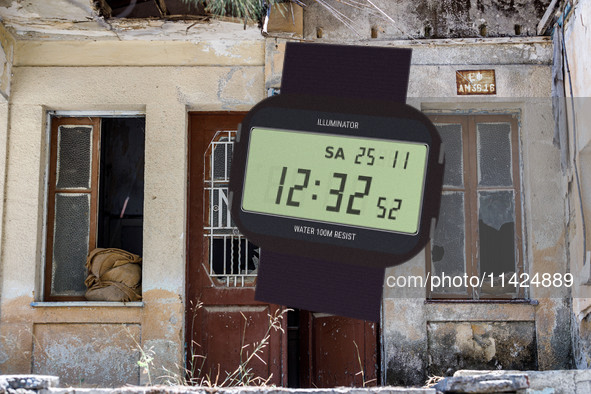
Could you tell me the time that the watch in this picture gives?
12:32:52
